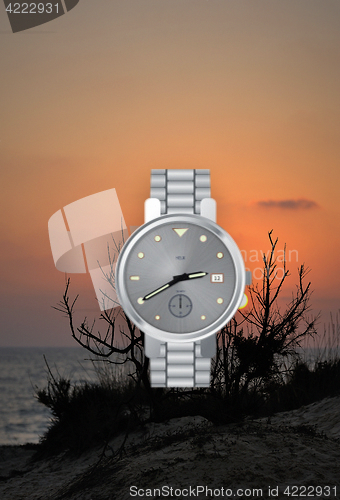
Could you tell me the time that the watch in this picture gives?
2:40
